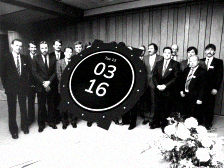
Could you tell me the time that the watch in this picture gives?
3:16
